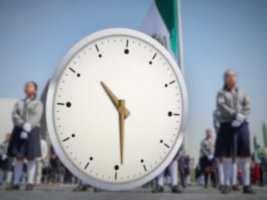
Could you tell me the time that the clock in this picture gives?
10:29
